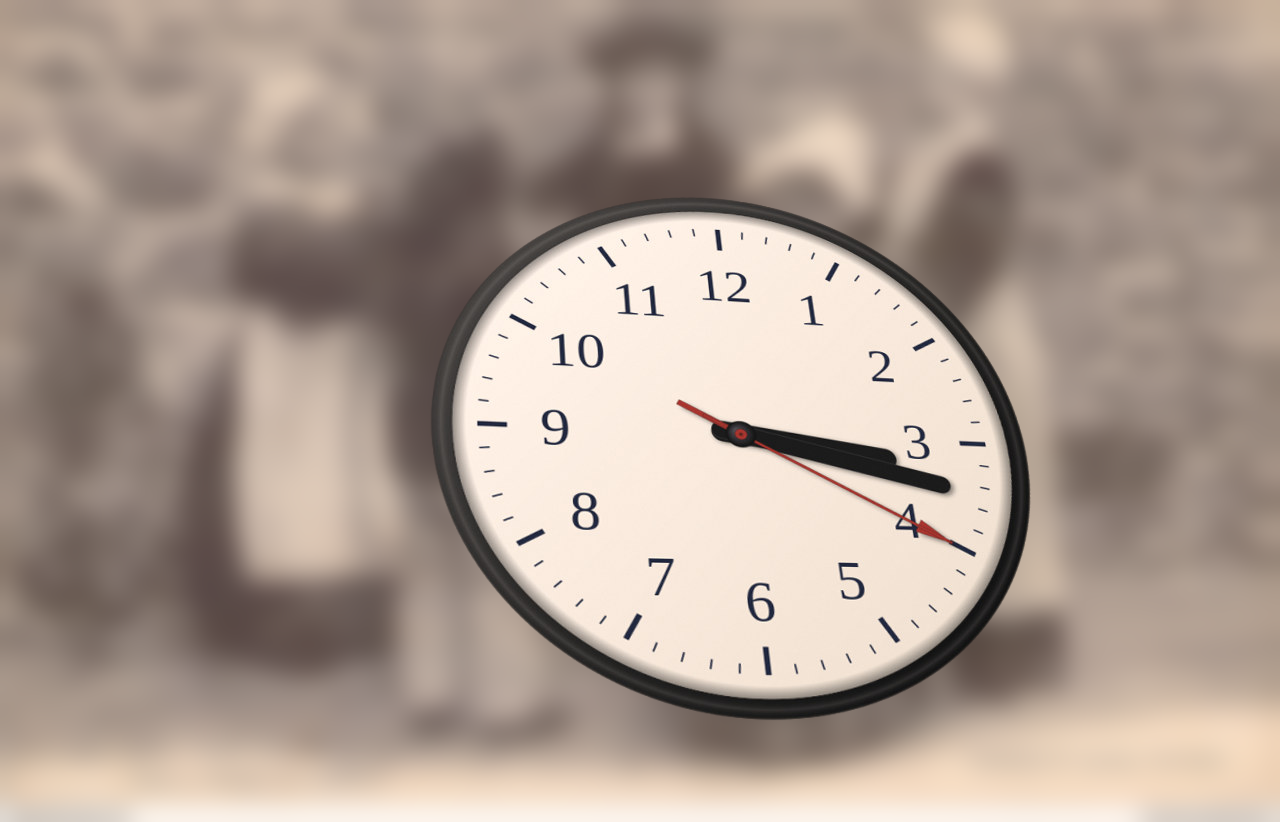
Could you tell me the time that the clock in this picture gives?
3:17:20
